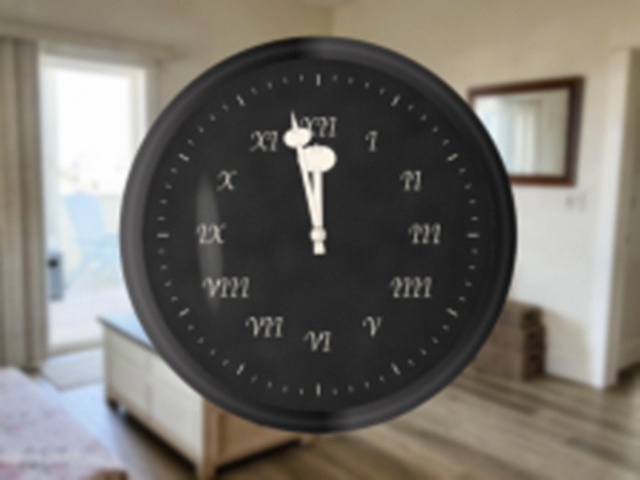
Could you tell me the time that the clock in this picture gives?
11:58
